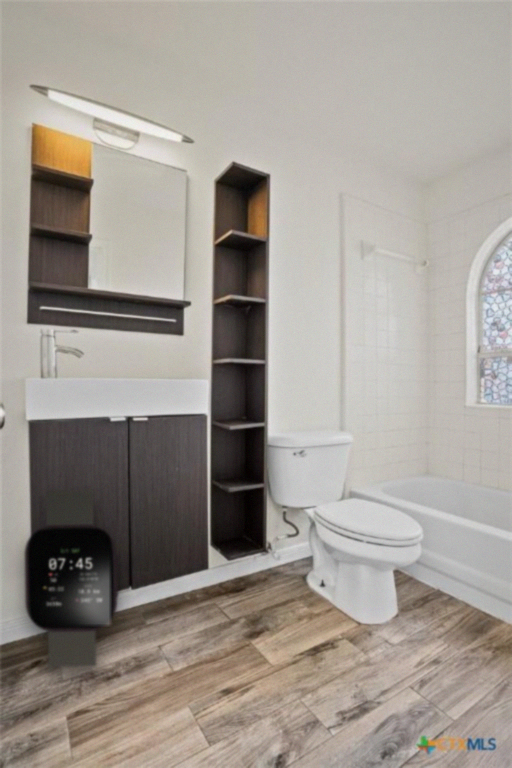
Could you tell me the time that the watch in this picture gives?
7:45
